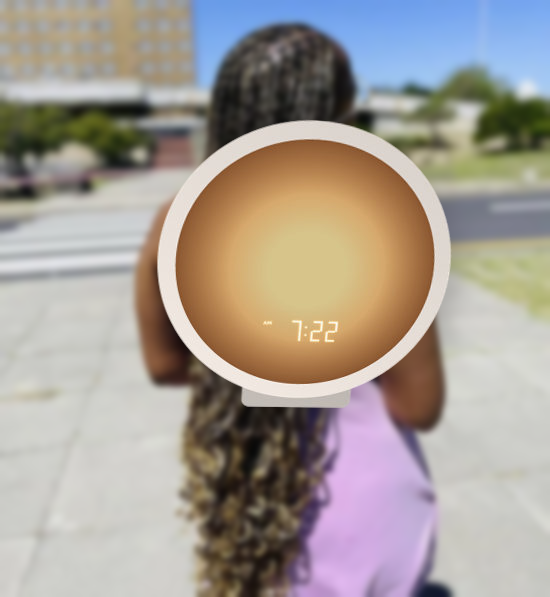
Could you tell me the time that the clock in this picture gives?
7:22
